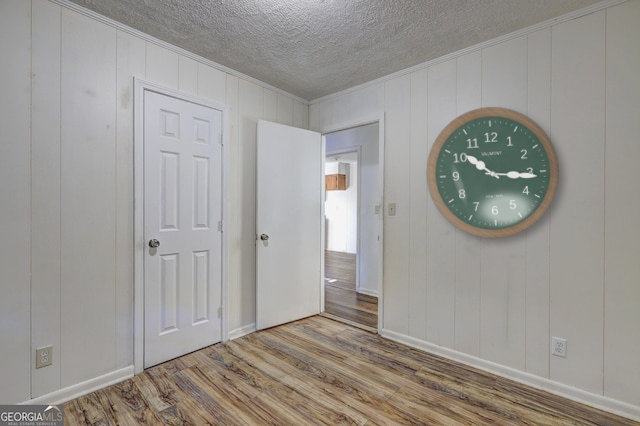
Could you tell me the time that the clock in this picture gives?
10:16
